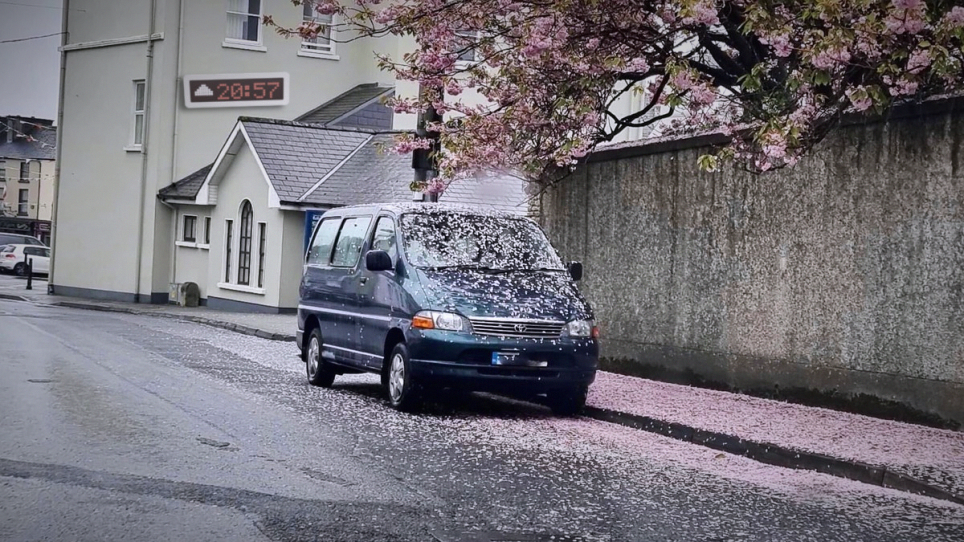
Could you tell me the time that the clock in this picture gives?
20:57
